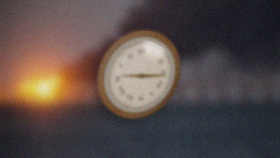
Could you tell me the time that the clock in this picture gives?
9:16
